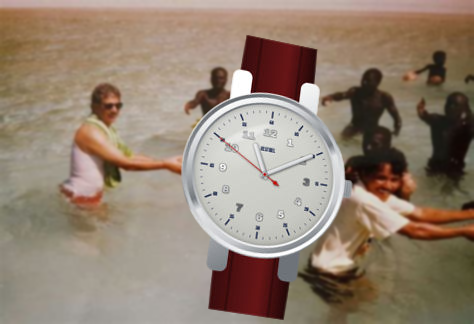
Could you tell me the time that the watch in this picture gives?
11:09:50
